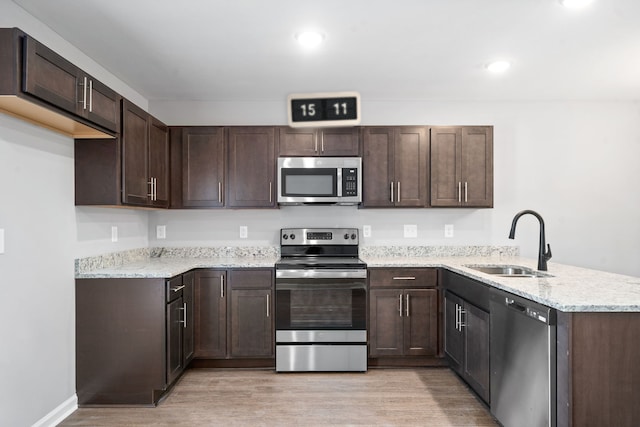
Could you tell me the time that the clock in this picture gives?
15:11
